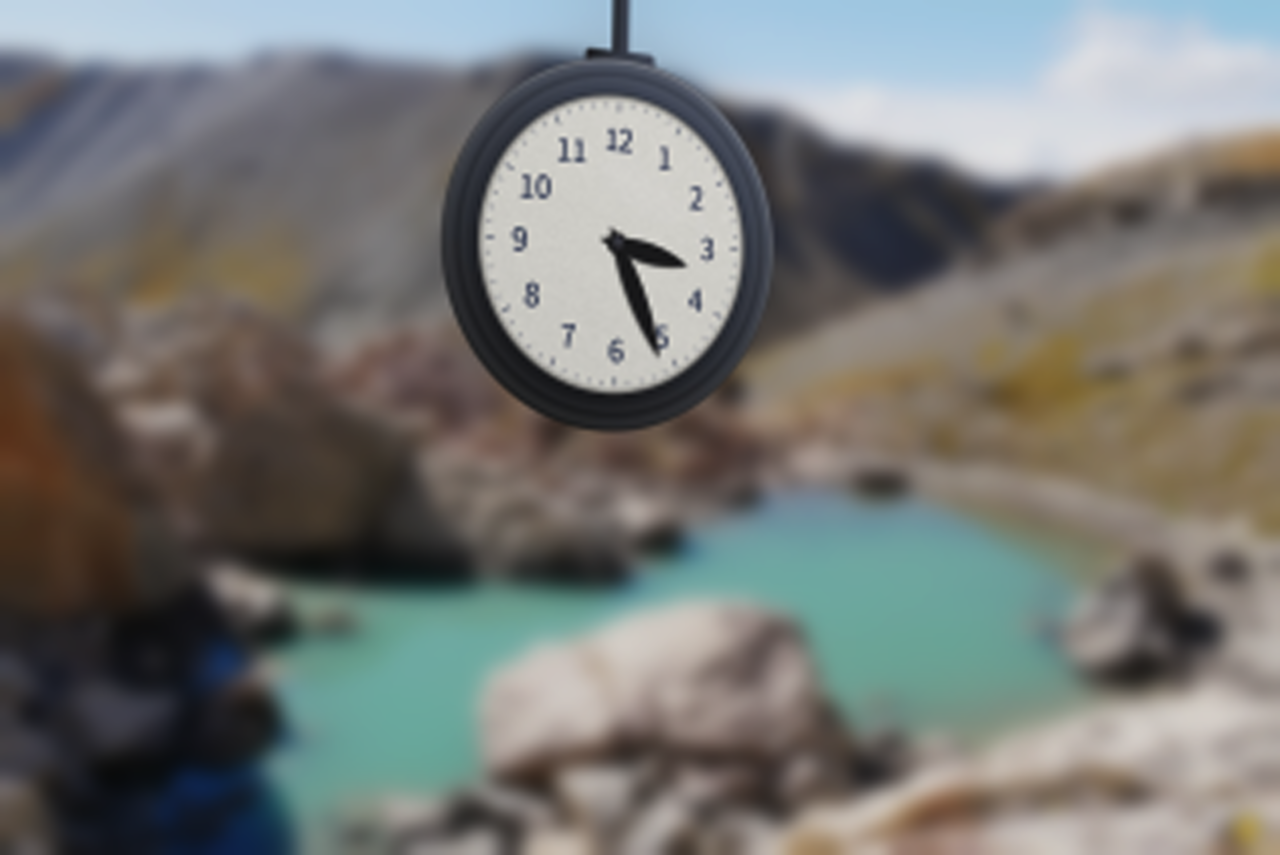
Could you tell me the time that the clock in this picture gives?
3:26
